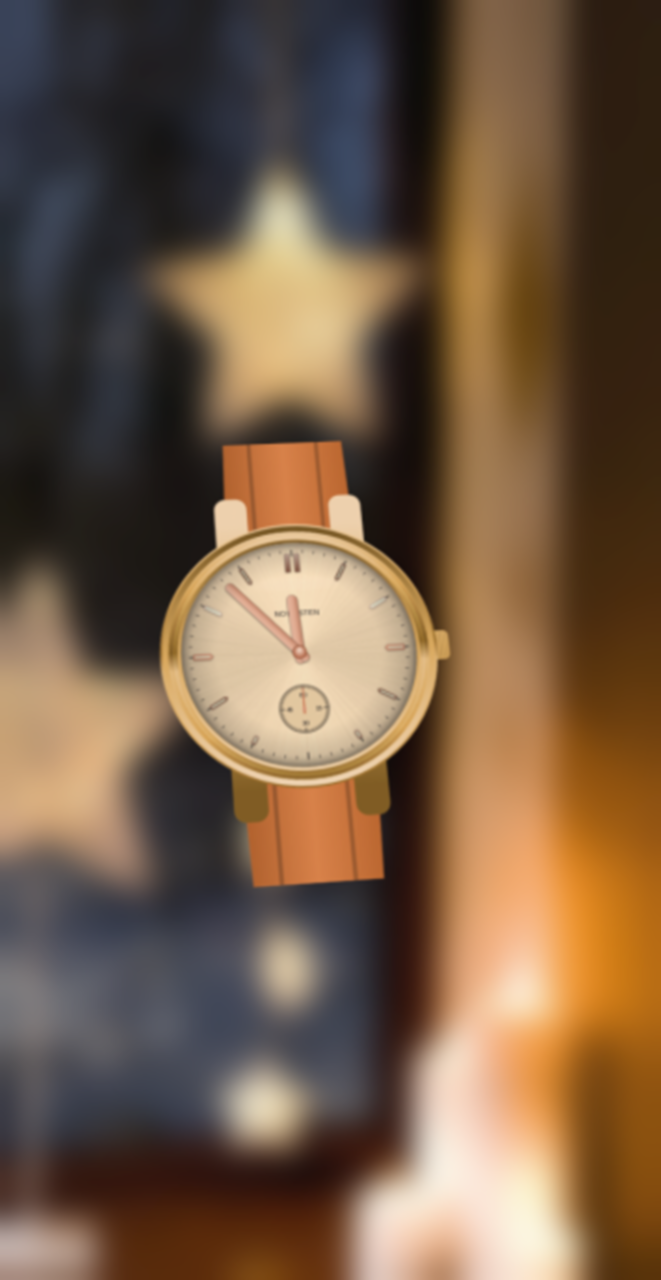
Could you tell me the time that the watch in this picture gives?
11:53
